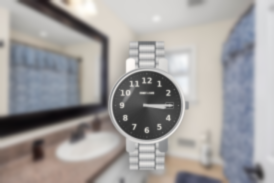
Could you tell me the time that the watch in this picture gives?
3:15
